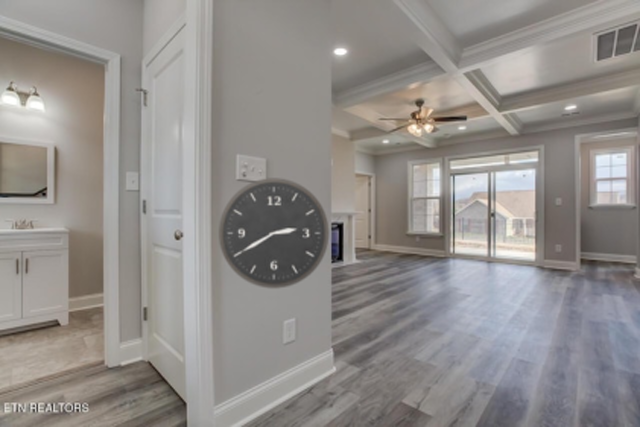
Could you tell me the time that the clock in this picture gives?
2:40
